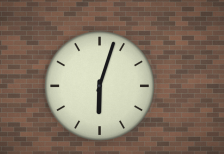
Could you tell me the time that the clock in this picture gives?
6:03
